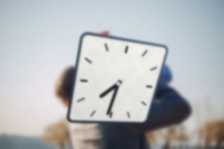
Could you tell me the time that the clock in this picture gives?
7:31
